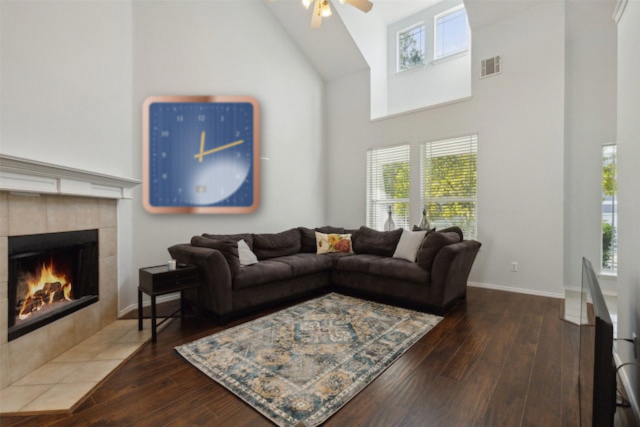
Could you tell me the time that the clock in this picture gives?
12:12
